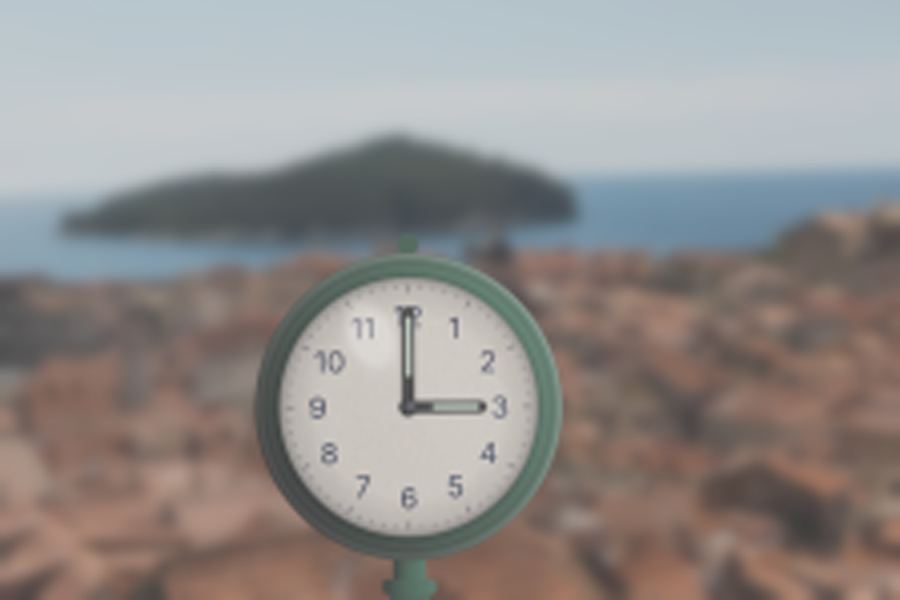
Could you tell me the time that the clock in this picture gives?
3:00
